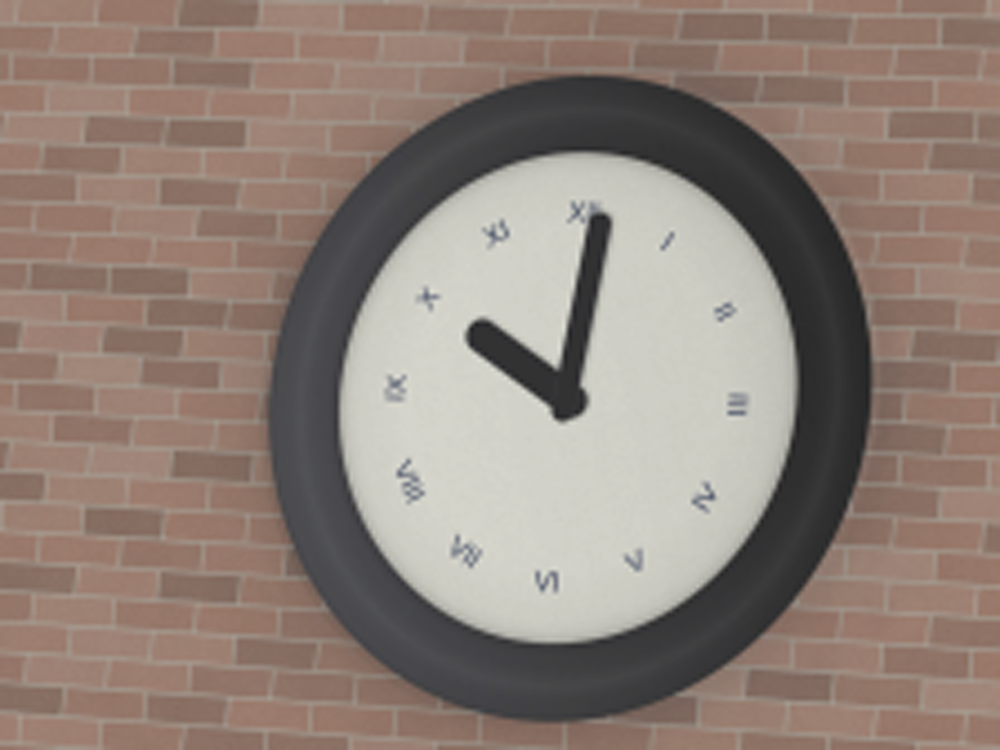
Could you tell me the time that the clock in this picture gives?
10:01
